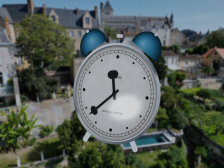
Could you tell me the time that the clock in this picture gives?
11:38
